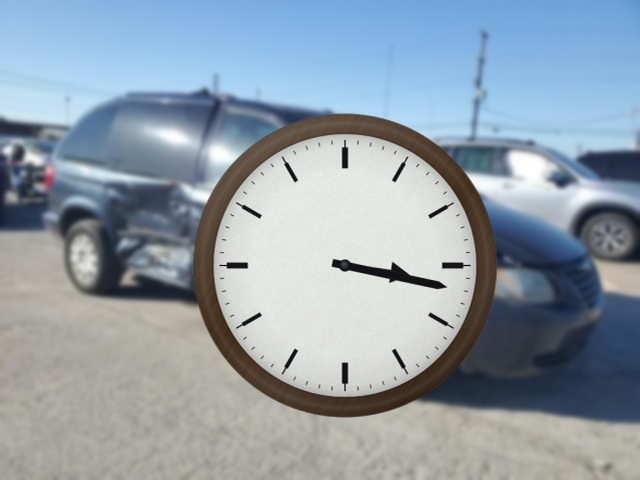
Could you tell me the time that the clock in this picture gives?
3:17
